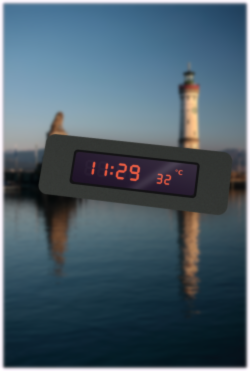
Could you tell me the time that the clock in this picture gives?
11:29
